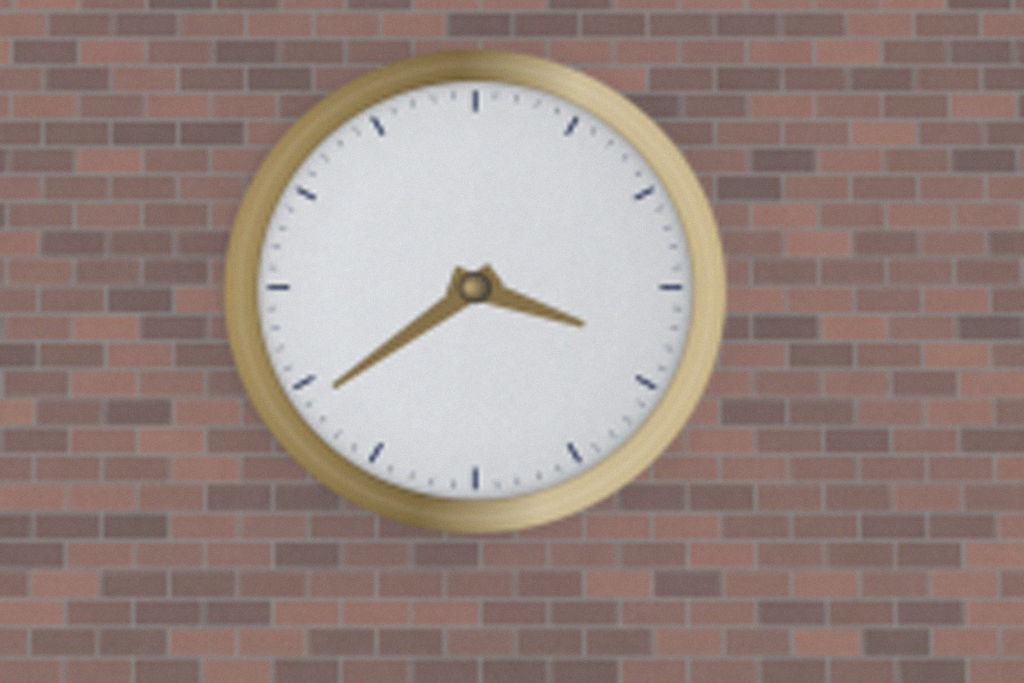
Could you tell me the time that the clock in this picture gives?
3:39
